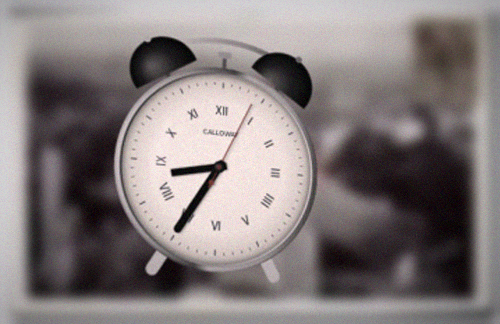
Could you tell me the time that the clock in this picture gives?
8:35:04
